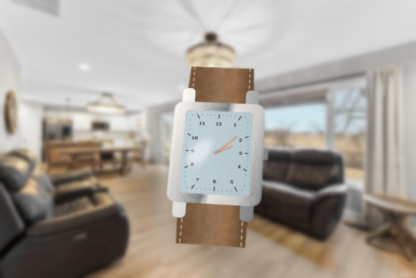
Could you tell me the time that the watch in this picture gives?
2:08
